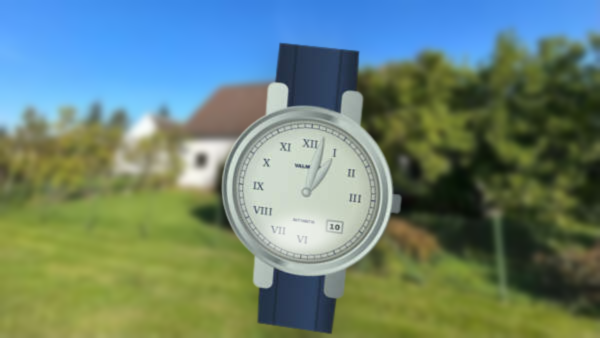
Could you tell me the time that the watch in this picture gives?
1:02
